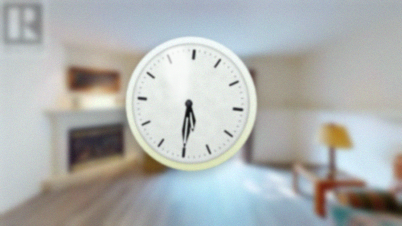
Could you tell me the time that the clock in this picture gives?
5:30
